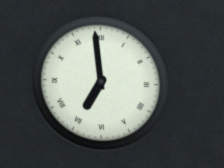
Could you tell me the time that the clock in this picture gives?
6:59
